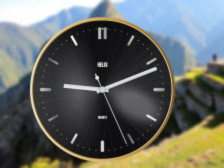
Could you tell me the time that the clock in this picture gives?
9:11:26
